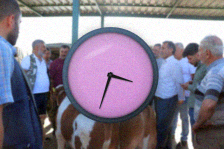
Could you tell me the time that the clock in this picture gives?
3:33
